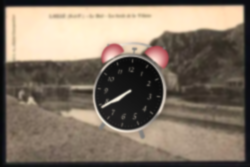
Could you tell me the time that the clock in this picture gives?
7:39
